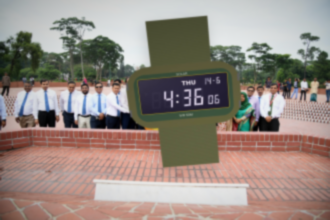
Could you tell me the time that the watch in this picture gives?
4:36
